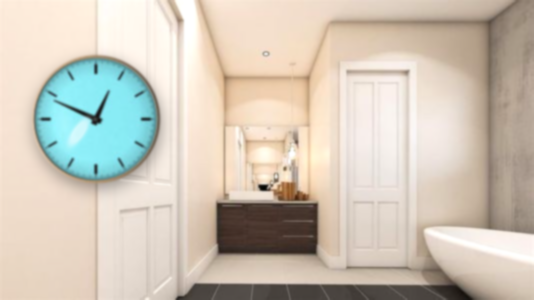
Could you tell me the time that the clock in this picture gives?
12:49
